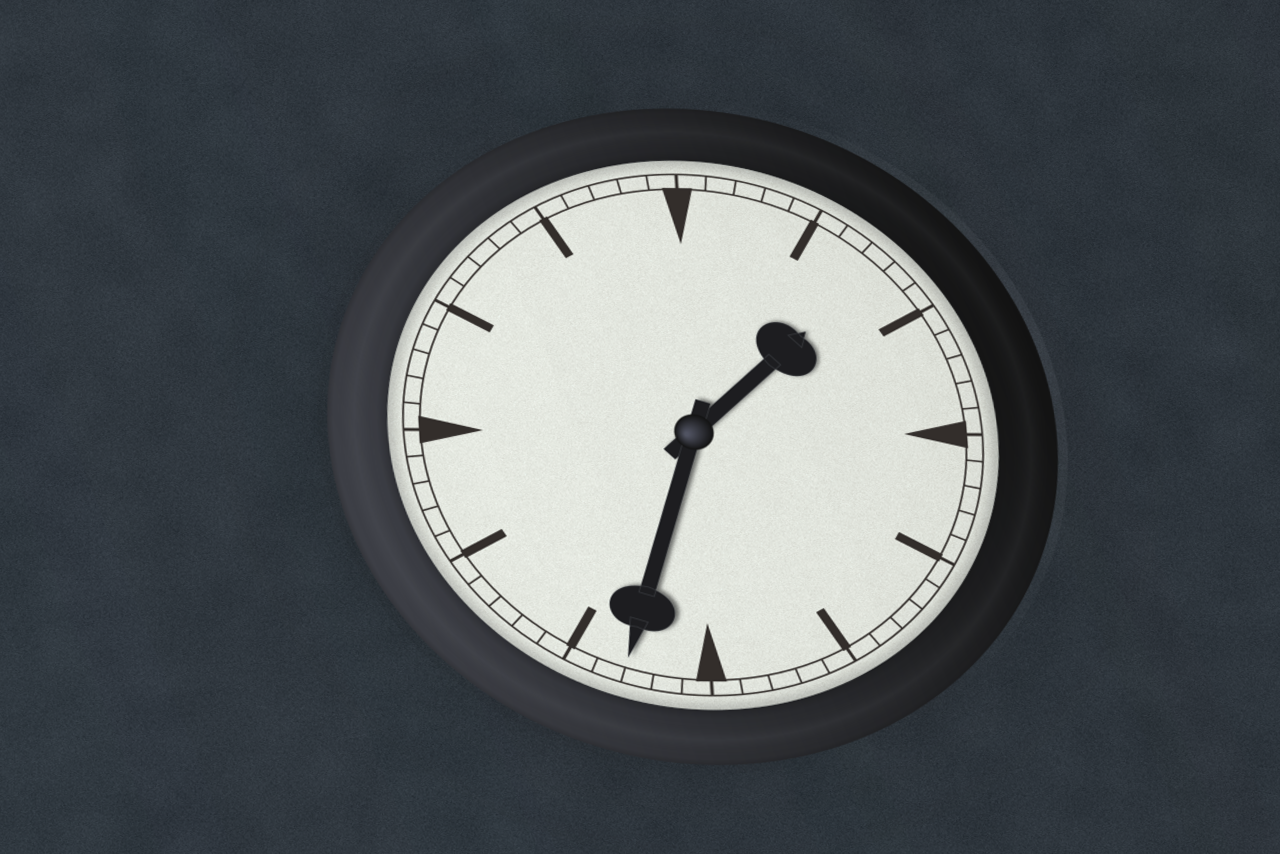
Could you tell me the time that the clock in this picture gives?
1:33
